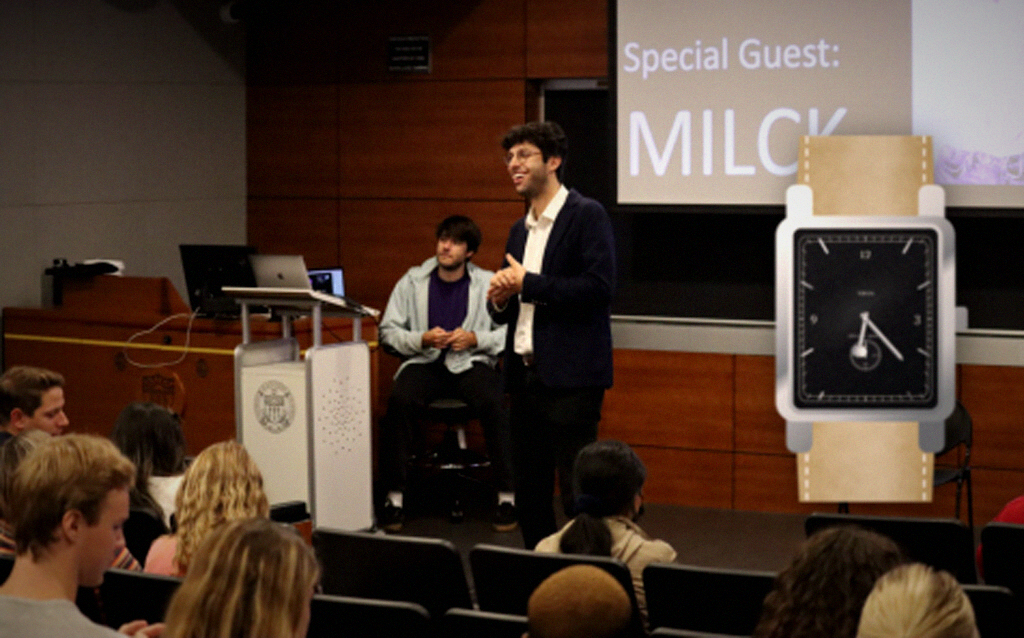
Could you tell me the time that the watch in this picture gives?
6:23
